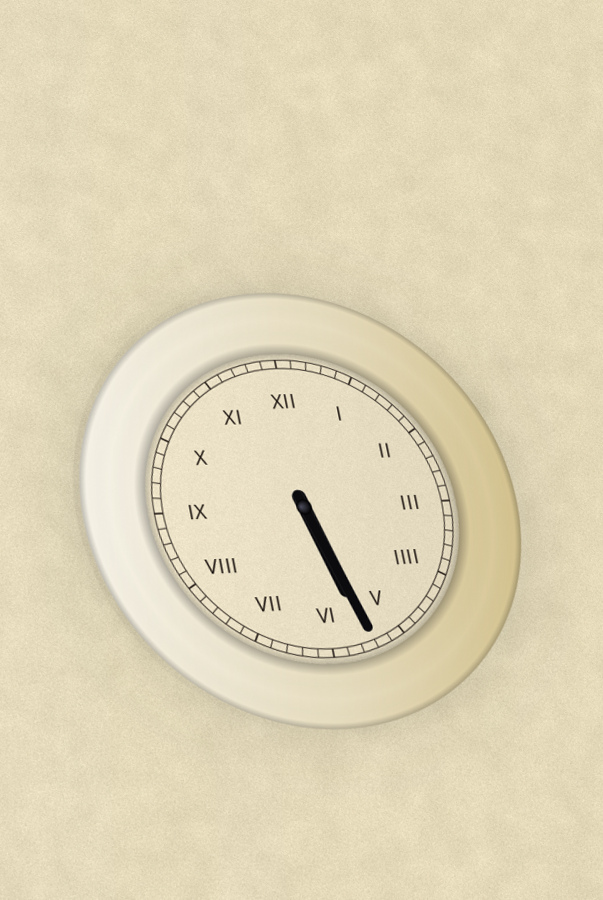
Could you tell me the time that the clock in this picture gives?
5:27
